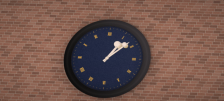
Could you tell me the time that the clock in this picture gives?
1:08
